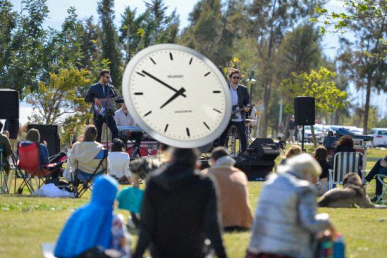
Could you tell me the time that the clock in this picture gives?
7:51
